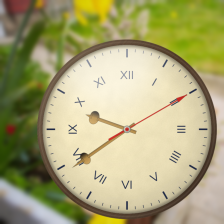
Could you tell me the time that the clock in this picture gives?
9:39:10
